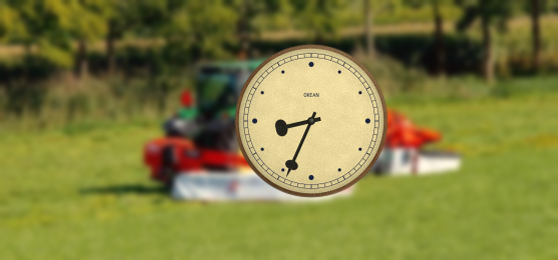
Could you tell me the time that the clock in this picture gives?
8:34
